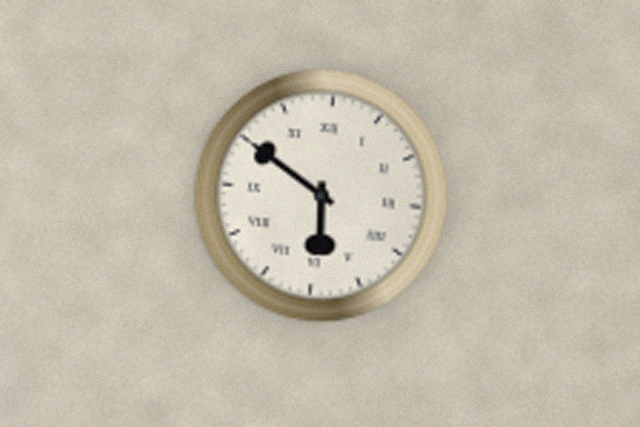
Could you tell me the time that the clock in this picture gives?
5:50
